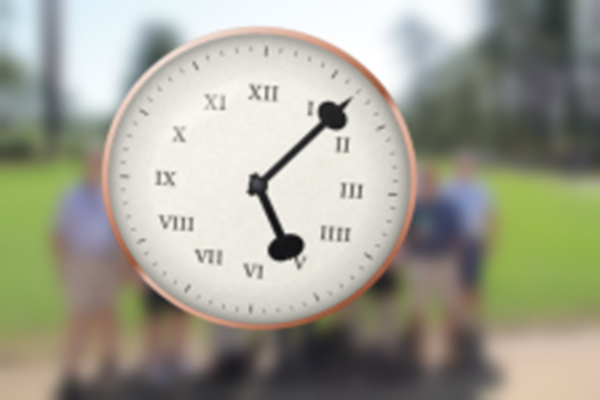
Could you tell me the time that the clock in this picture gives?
5:07
